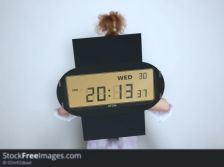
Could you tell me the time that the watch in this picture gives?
20:13:37
